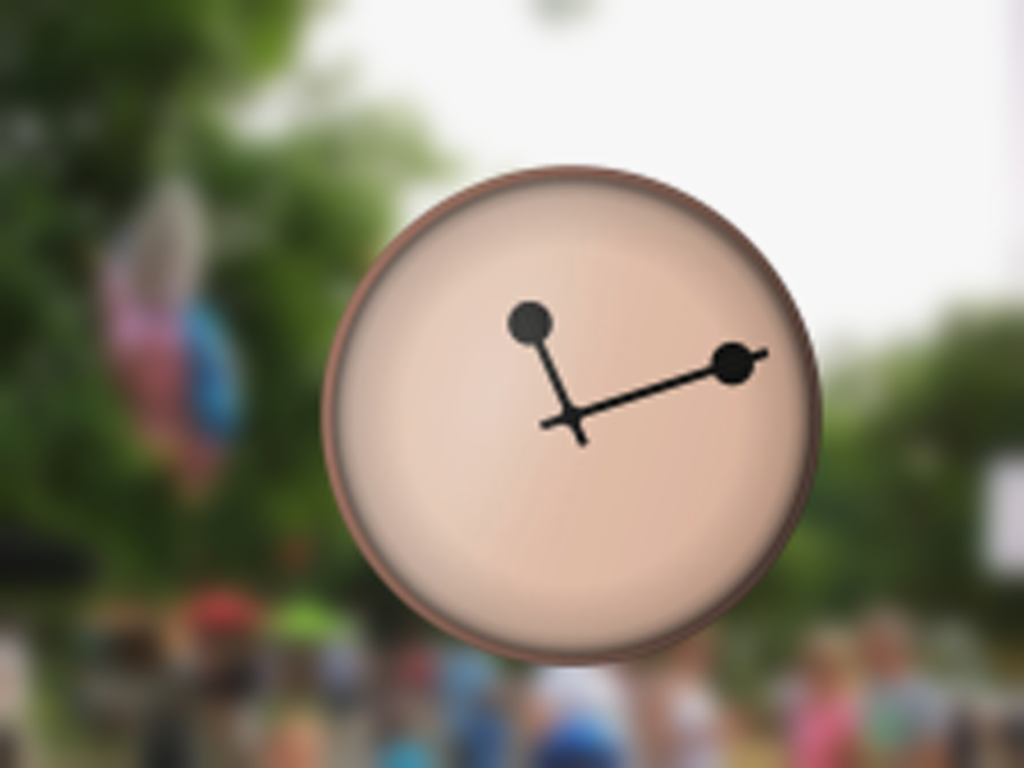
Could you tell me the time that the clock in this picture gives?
11:12
